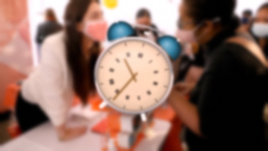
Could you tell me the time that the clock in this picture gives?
10:34
